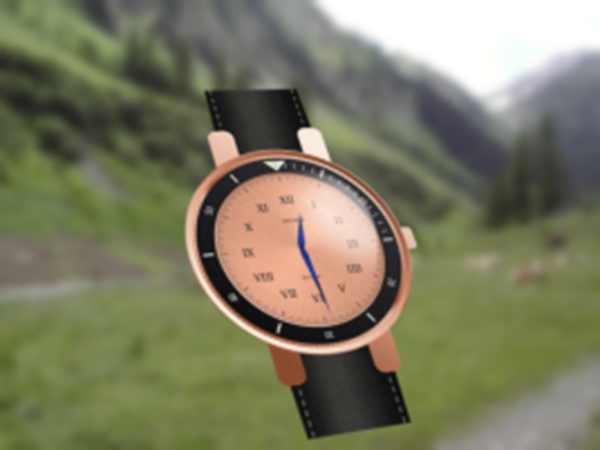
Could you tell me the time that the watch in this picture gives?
12:29
